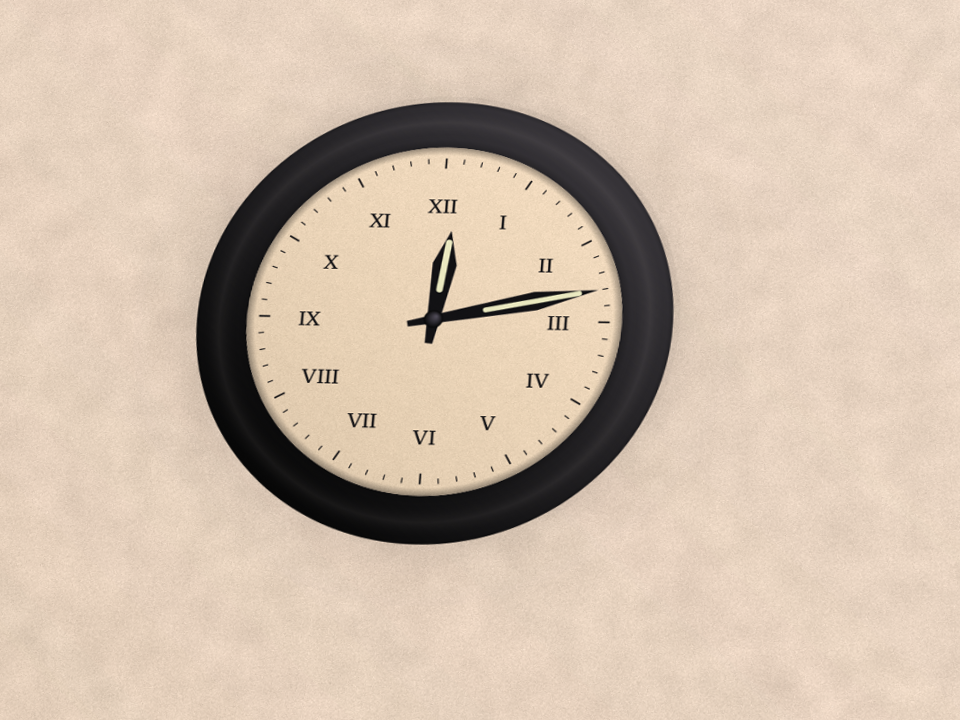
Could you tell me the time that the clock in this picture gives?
12:13
